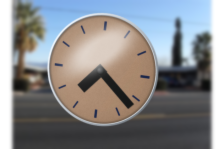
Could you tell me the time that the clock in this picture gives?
7:22
